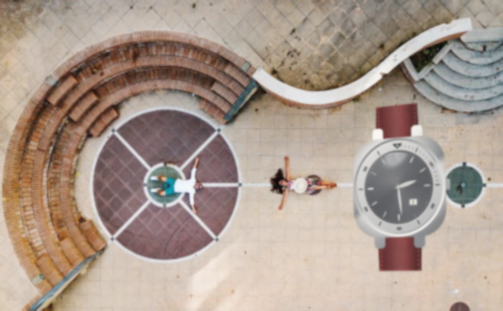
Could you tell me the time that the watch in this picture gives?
2:29
